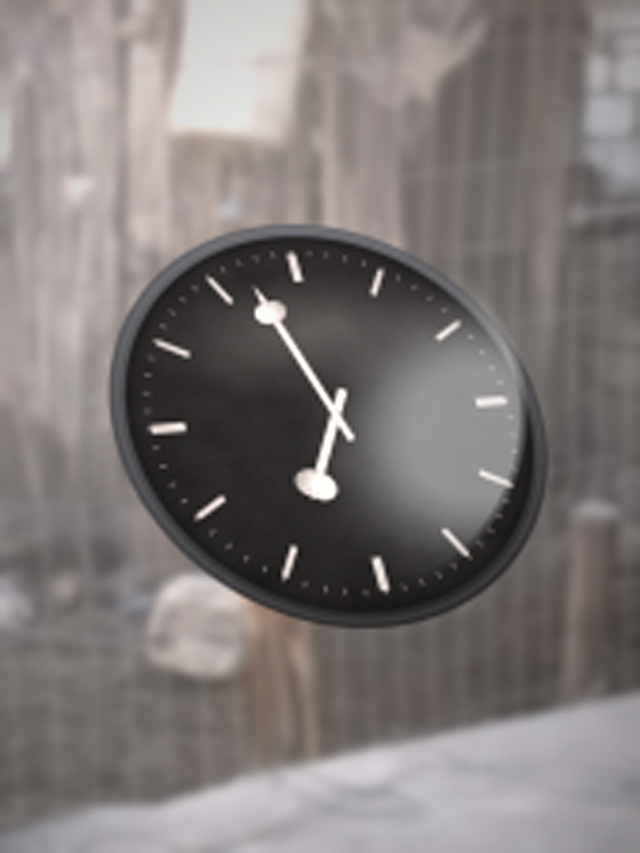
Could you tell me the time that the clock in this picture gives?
6:57
